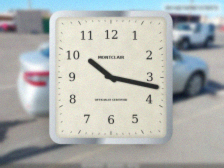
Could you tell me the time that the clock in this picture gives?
10:17
